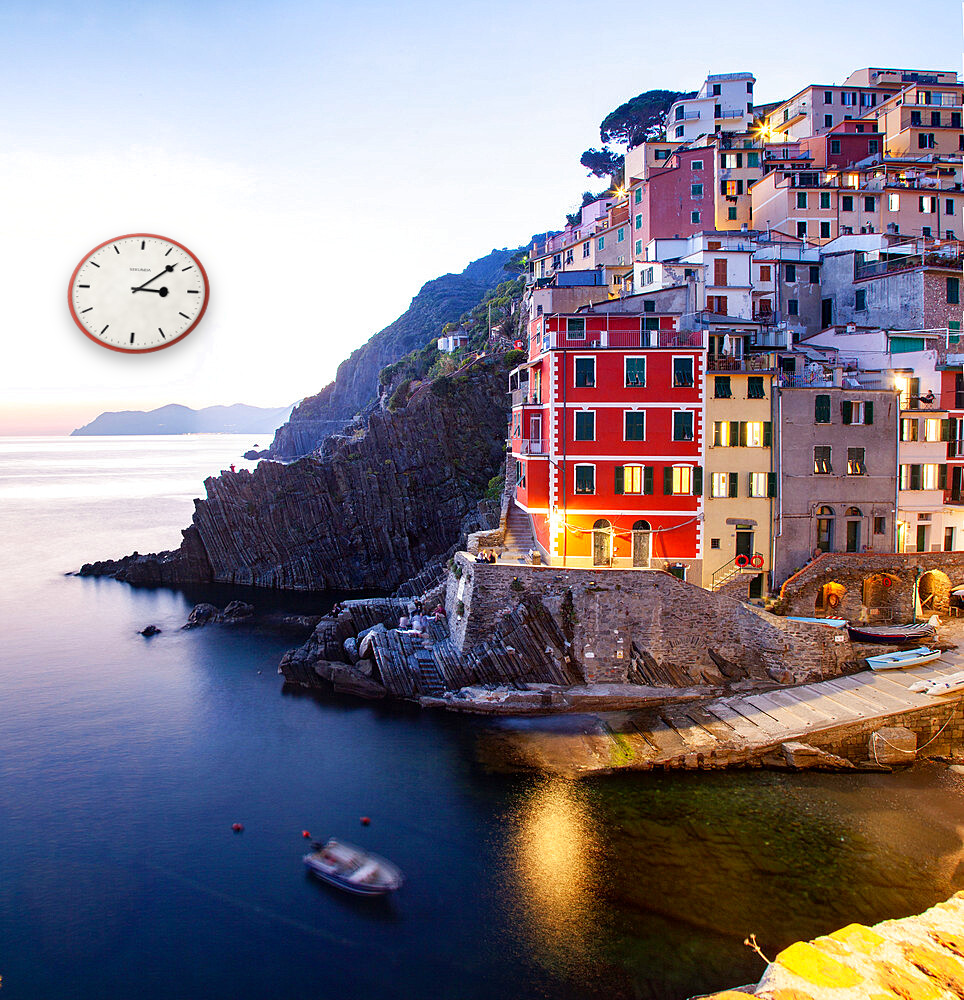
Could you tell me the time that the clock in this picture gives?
3:08
